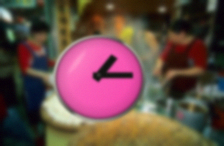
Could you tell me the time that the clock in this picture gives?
1:15
